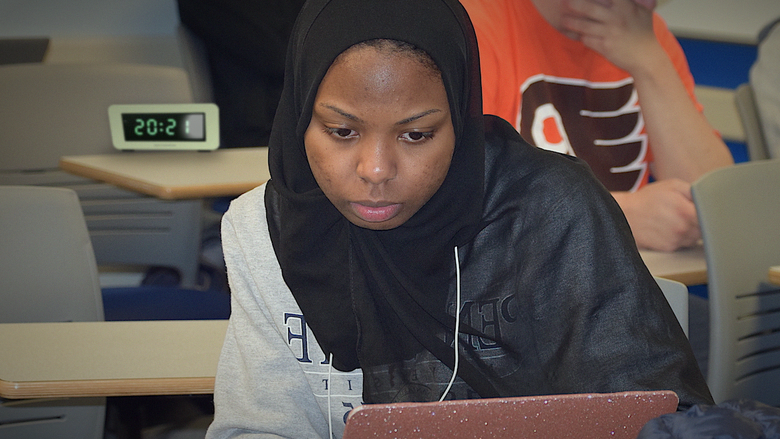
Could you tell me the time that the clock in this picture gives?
20:21
